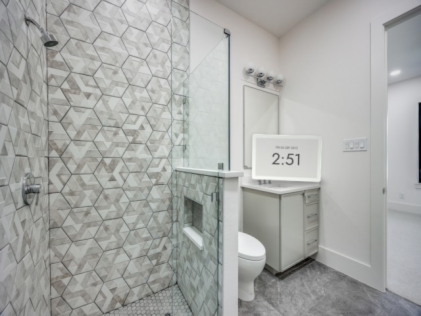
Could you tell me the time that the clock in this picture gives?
2:51
